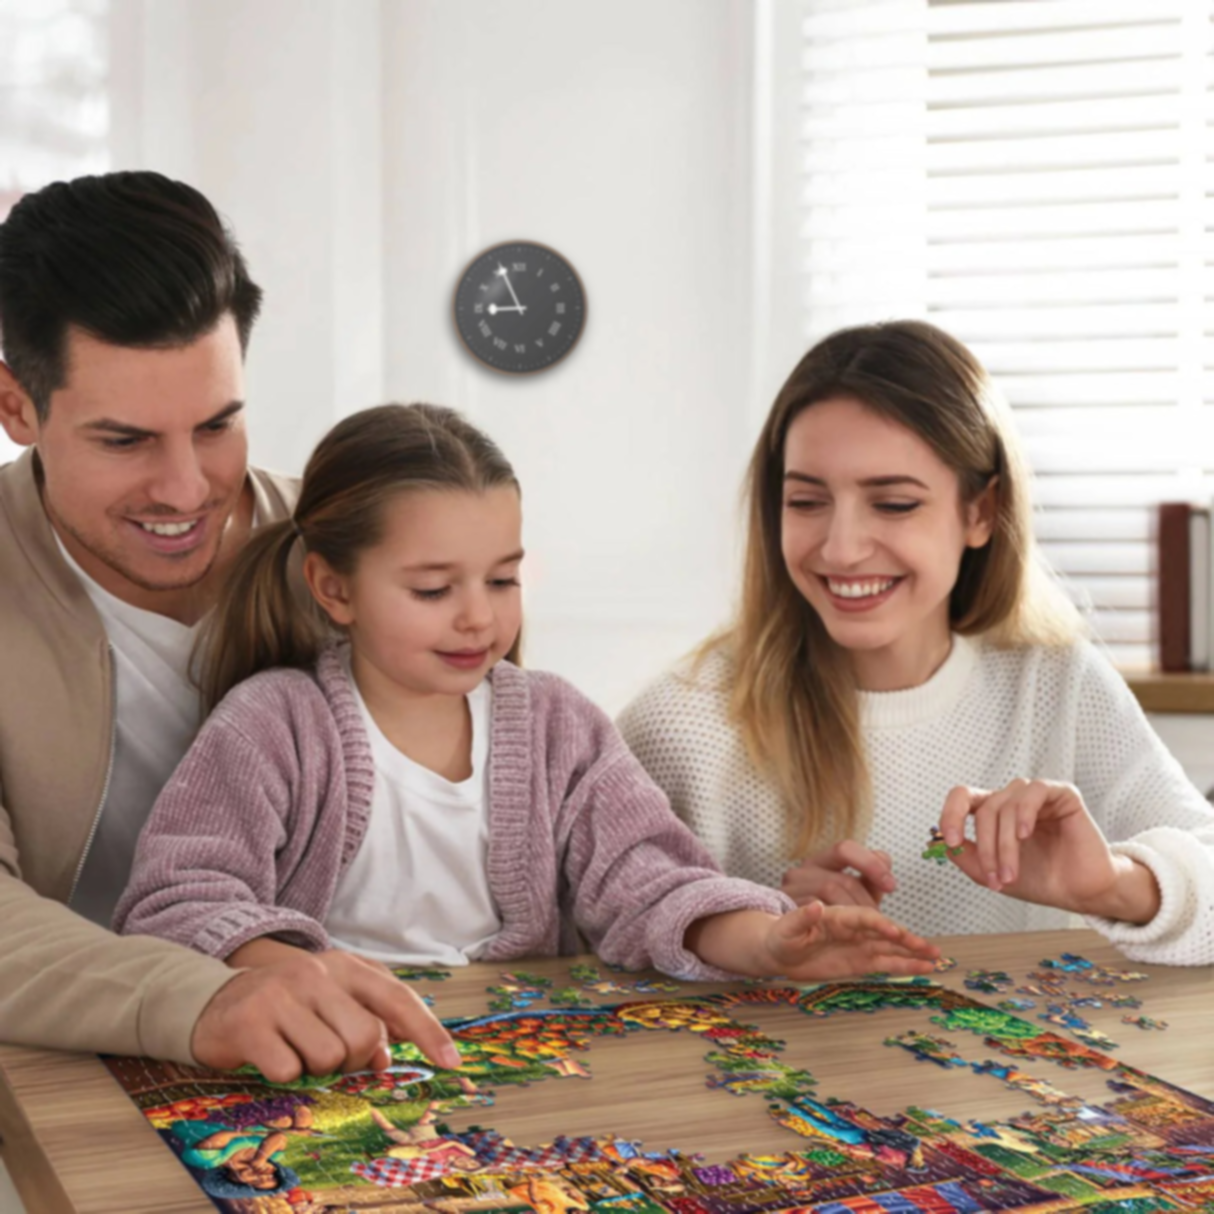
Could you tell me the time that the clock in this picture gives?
8:56
